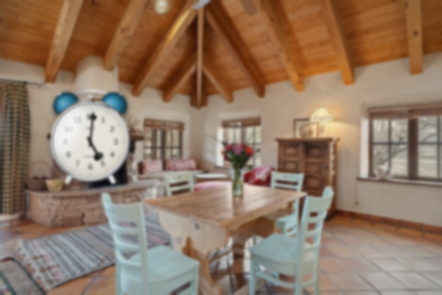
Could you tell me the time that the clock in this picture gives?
5:01
